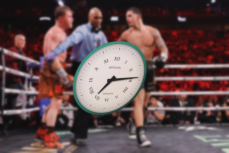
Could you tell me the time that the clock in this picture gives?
7:14
